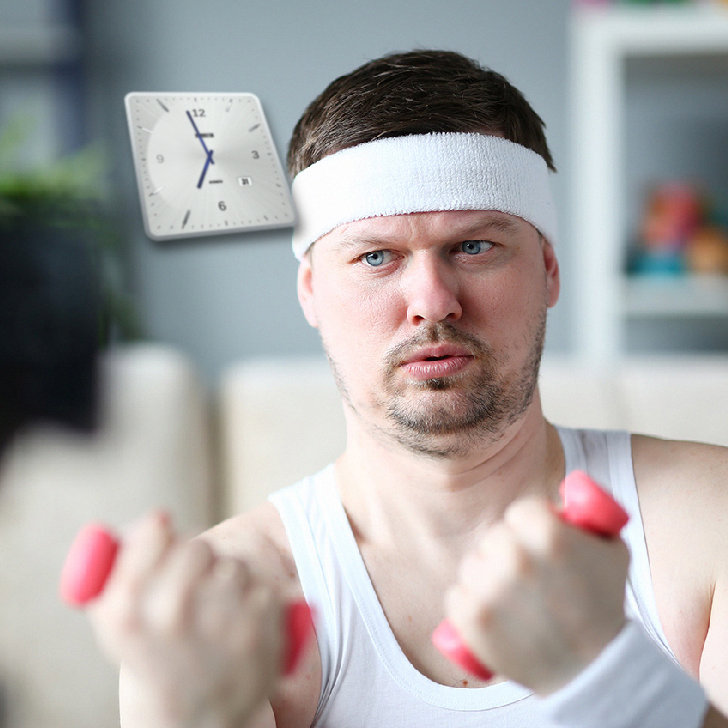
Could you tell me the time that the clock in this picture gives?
6:58
